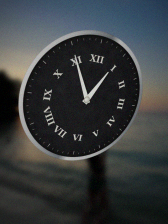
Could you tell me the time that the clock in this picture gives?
12:55
